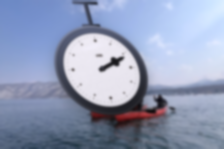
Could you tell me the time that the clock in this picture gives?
2:11
